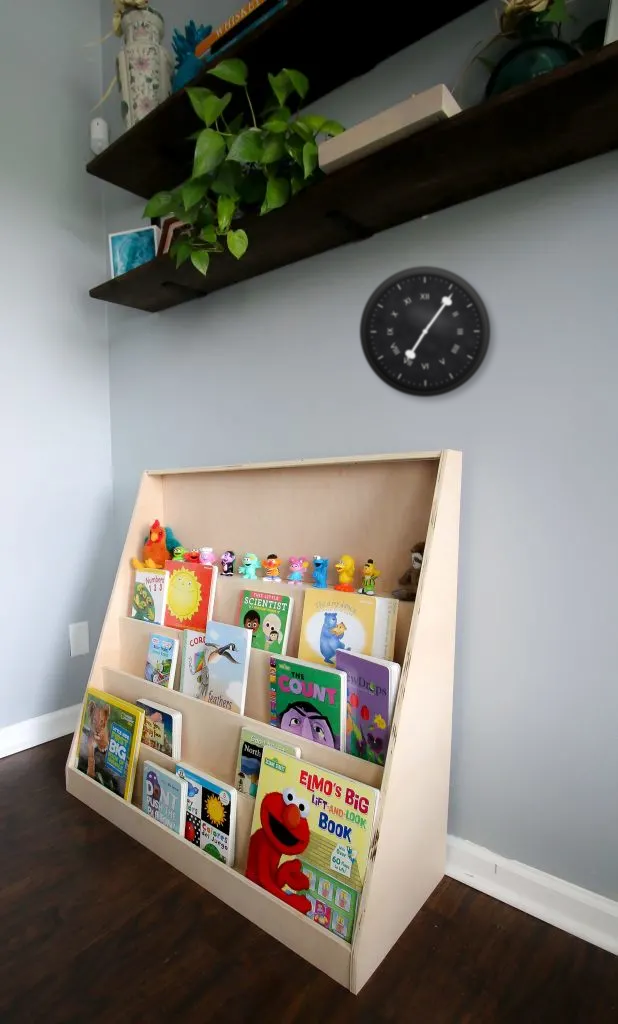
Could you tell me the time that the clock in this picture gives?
7:06
